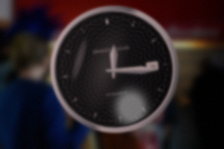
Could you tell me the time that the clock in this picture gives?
12:16
